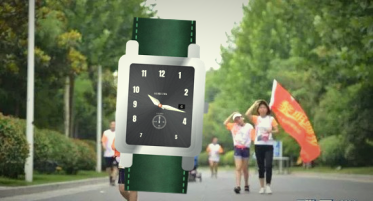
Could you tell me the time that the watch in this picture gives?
10:17
